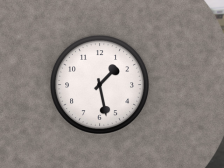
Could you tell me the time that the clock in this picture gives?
1:28
